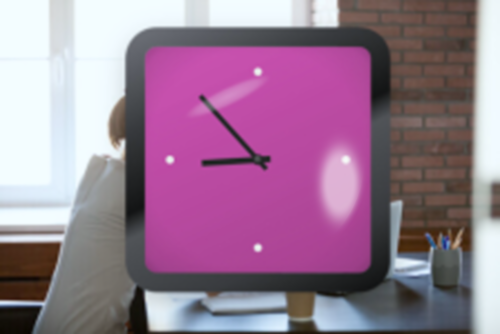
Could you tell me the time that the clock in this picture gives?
8:53
